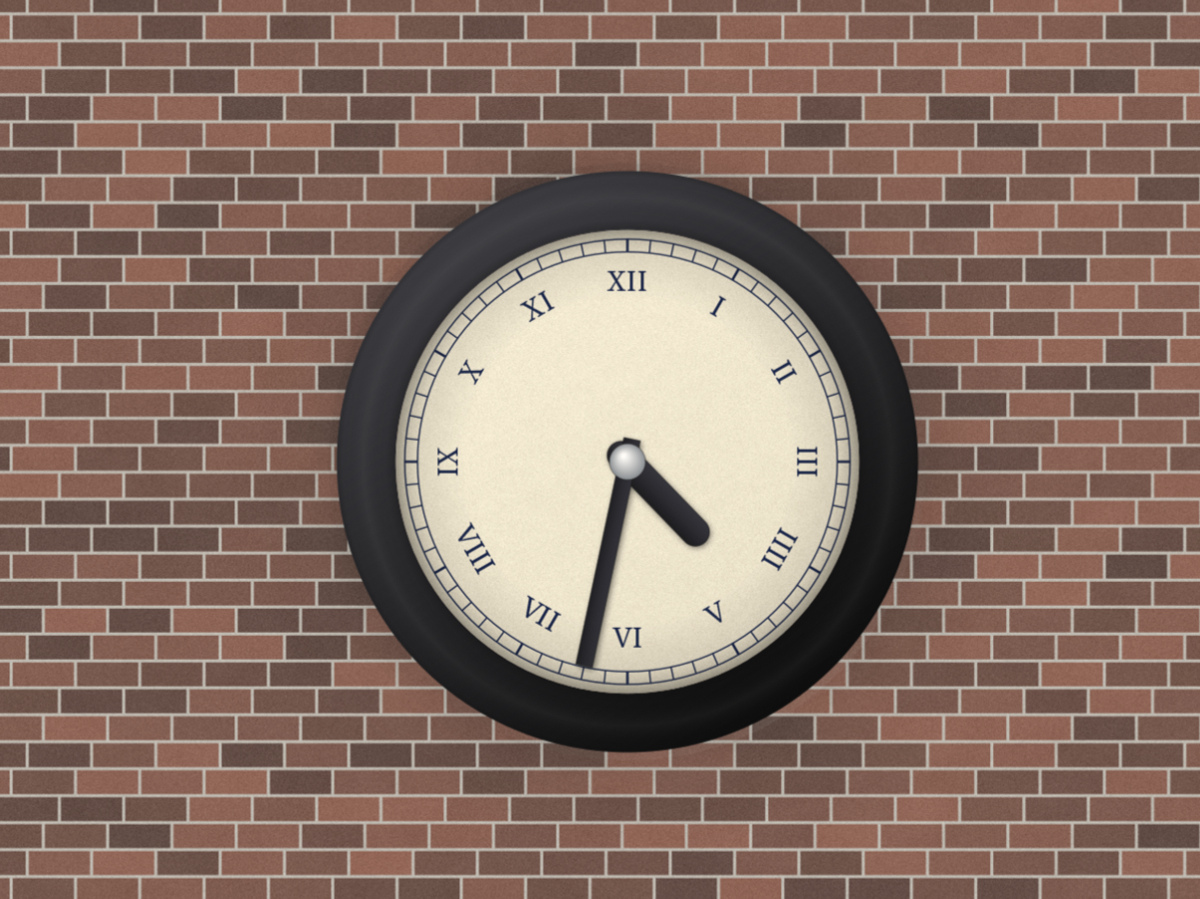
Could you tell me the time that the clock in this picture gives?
4:32
